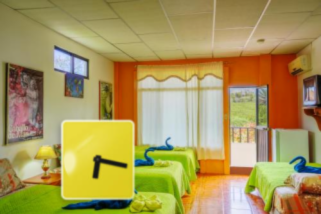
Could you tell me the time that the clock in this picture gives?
6:17
